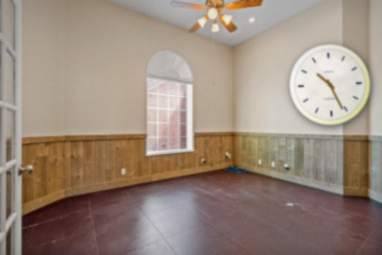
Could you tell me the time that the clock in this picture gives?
10:26
